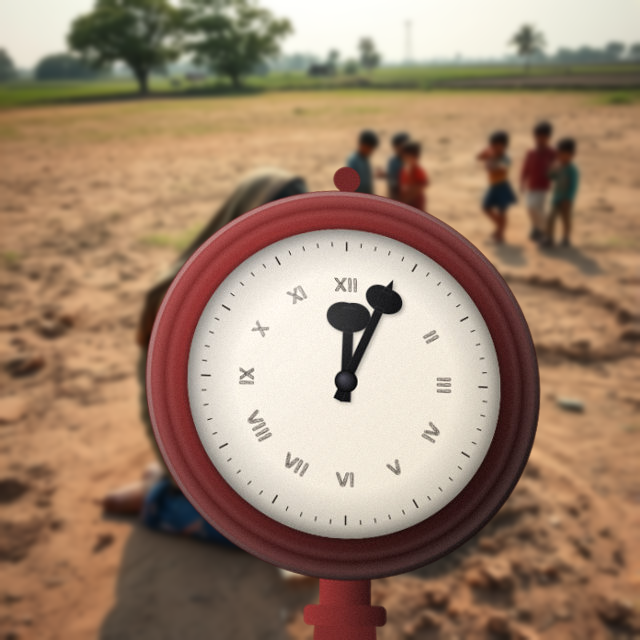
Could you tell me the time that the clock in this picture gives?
12:04
